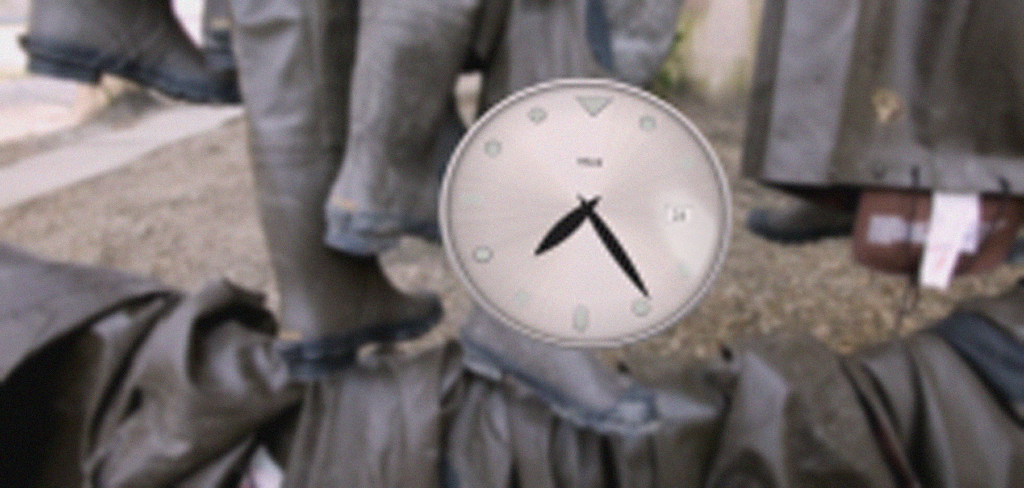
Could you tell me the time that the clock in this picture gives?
7:24
